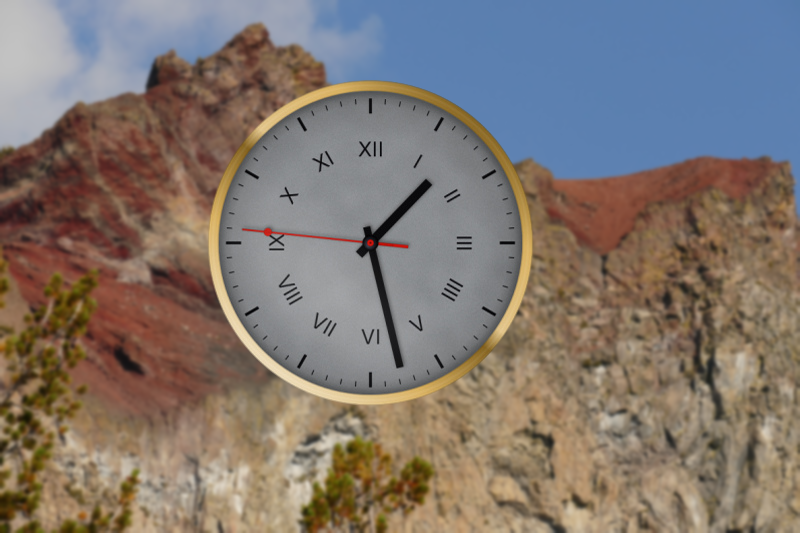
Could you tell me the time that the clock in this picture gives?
1:27:46
